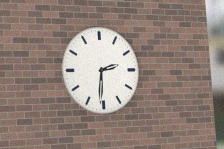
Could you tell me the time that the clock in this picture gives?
2:31
